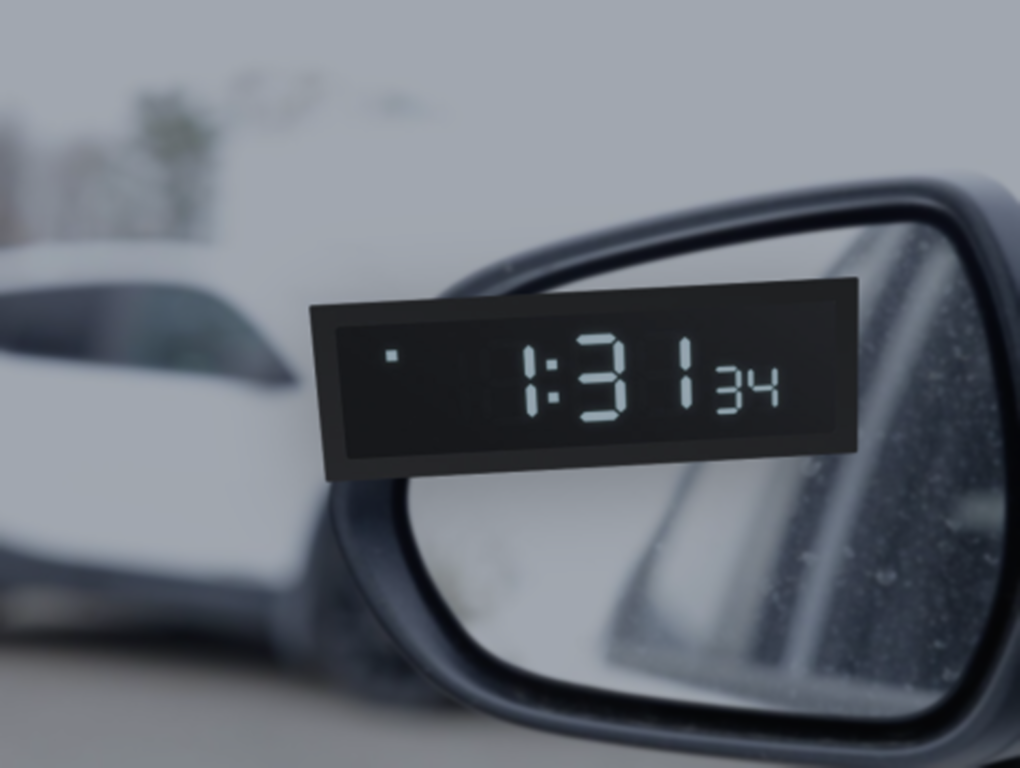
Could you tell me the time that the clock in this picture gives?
1:31:34
